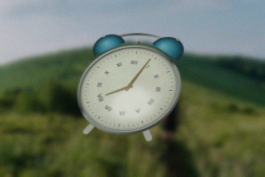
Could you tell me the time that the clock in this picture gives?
8:04
